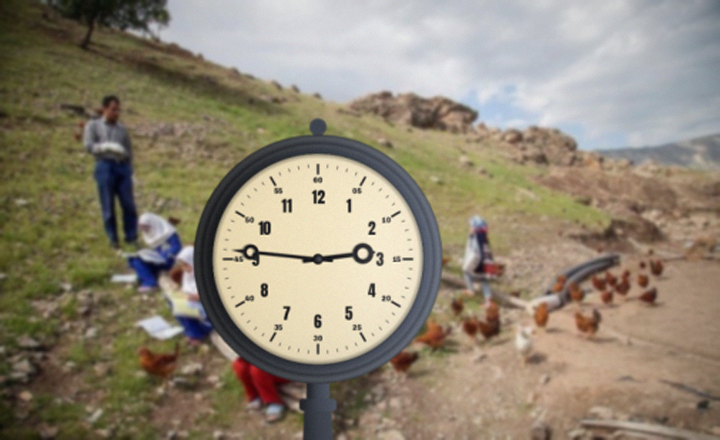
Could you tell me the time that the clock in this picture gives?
2:46
